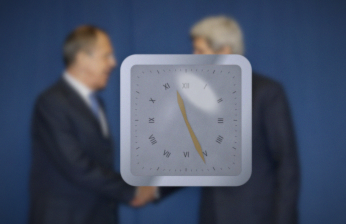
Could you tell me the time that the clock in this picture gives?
11:26
